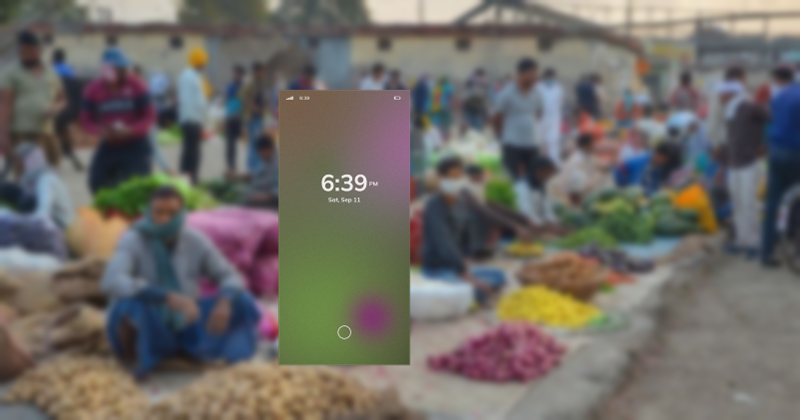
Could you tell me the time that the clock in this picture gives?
6:39
